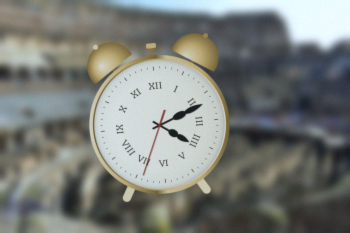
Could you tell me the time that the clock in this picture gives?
4:11:34
